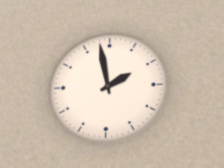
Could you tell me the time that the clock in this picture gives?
1:58
